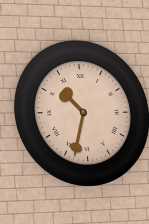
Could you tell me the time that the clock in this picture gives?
10:33
